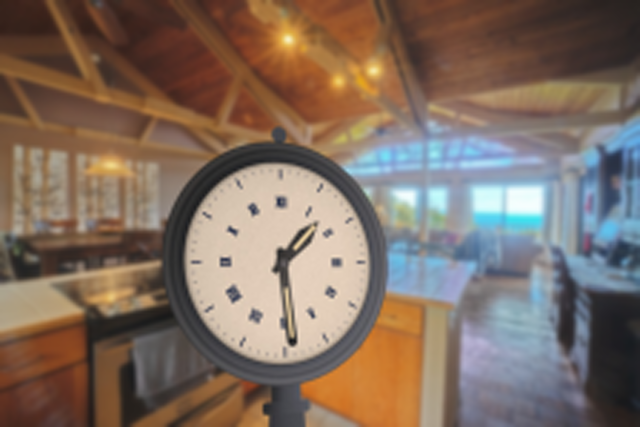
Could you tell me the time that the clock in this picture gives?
1:29
